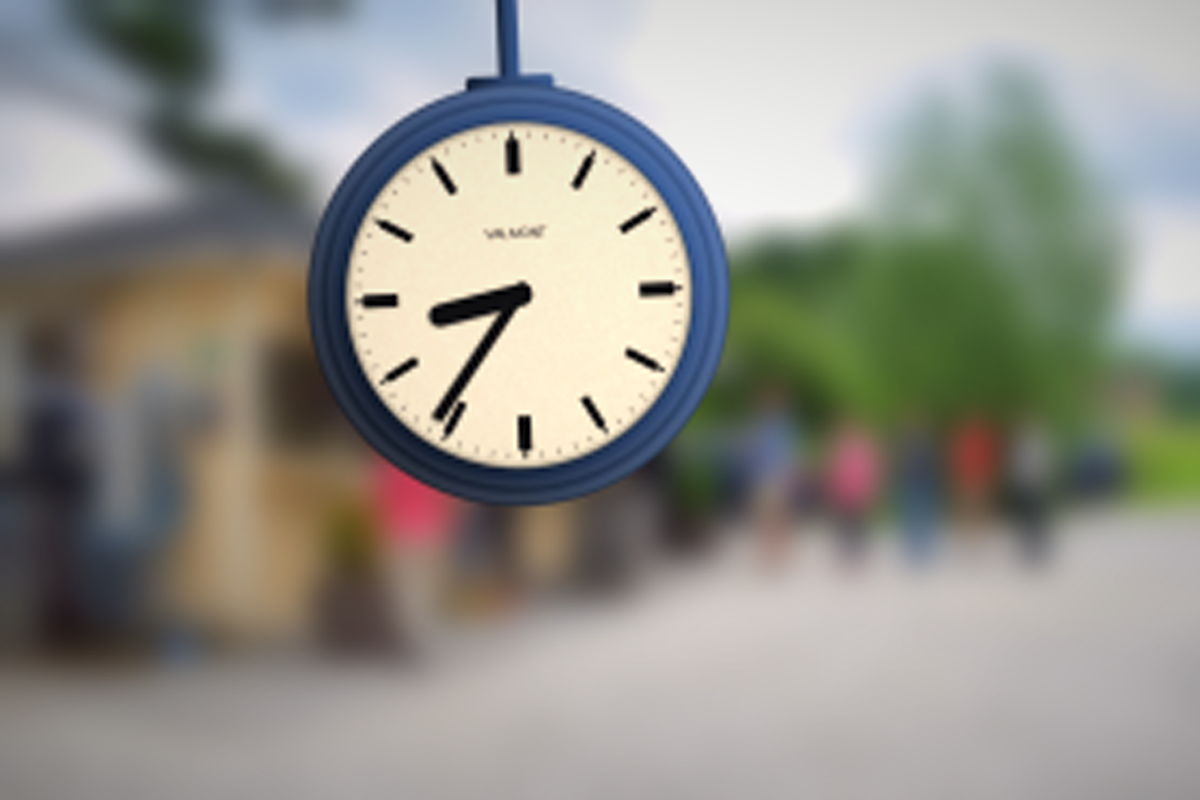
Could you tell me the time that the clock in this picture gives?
8:36
